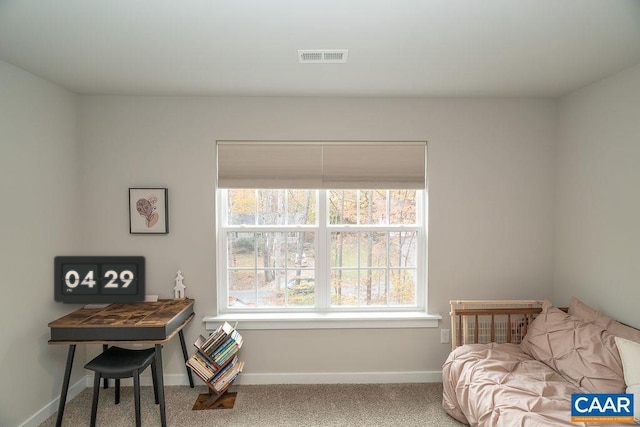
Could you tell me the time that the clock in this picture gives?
4:29
